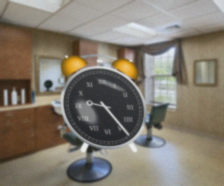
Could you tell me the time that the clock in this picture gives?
9:24
